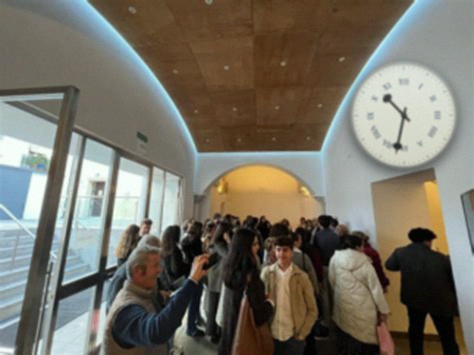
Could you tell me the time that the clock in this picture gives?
10:32
